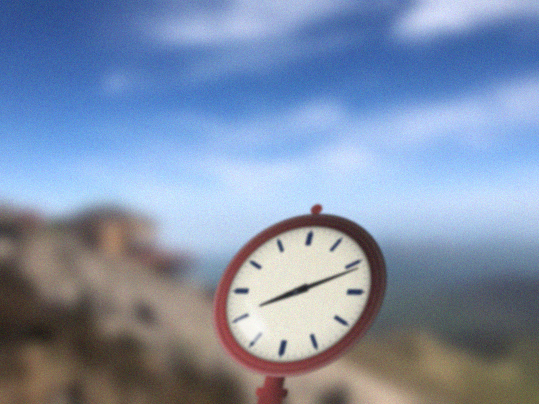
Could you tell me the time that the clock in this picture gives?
8:11
